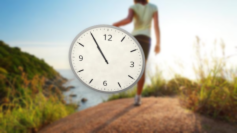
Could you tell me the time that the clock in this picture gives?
10:55
